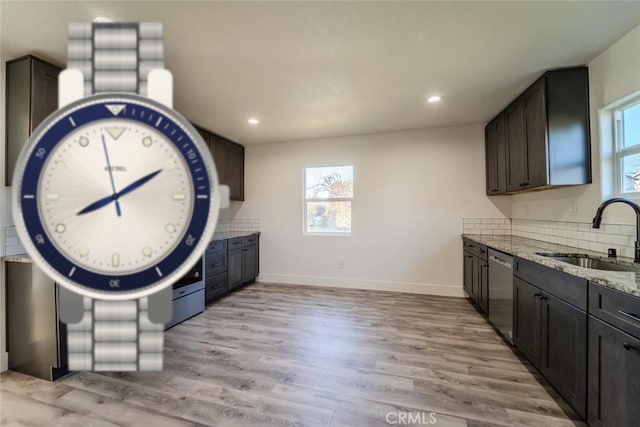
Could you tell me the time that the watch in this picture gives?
8:09:58
